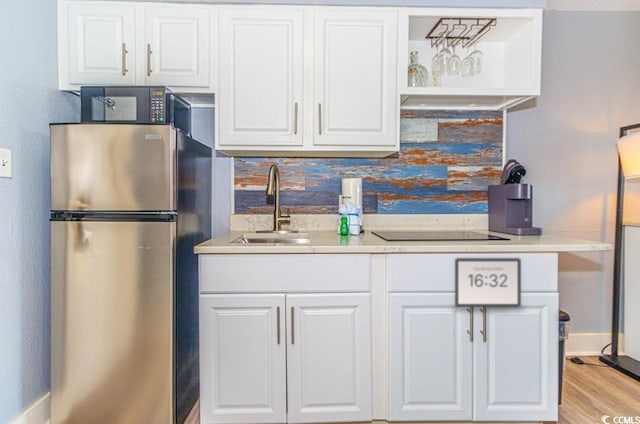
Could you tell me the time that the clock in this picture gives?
16:32
